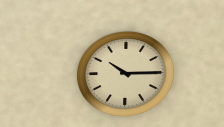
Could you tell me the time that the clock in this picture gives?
10:15
